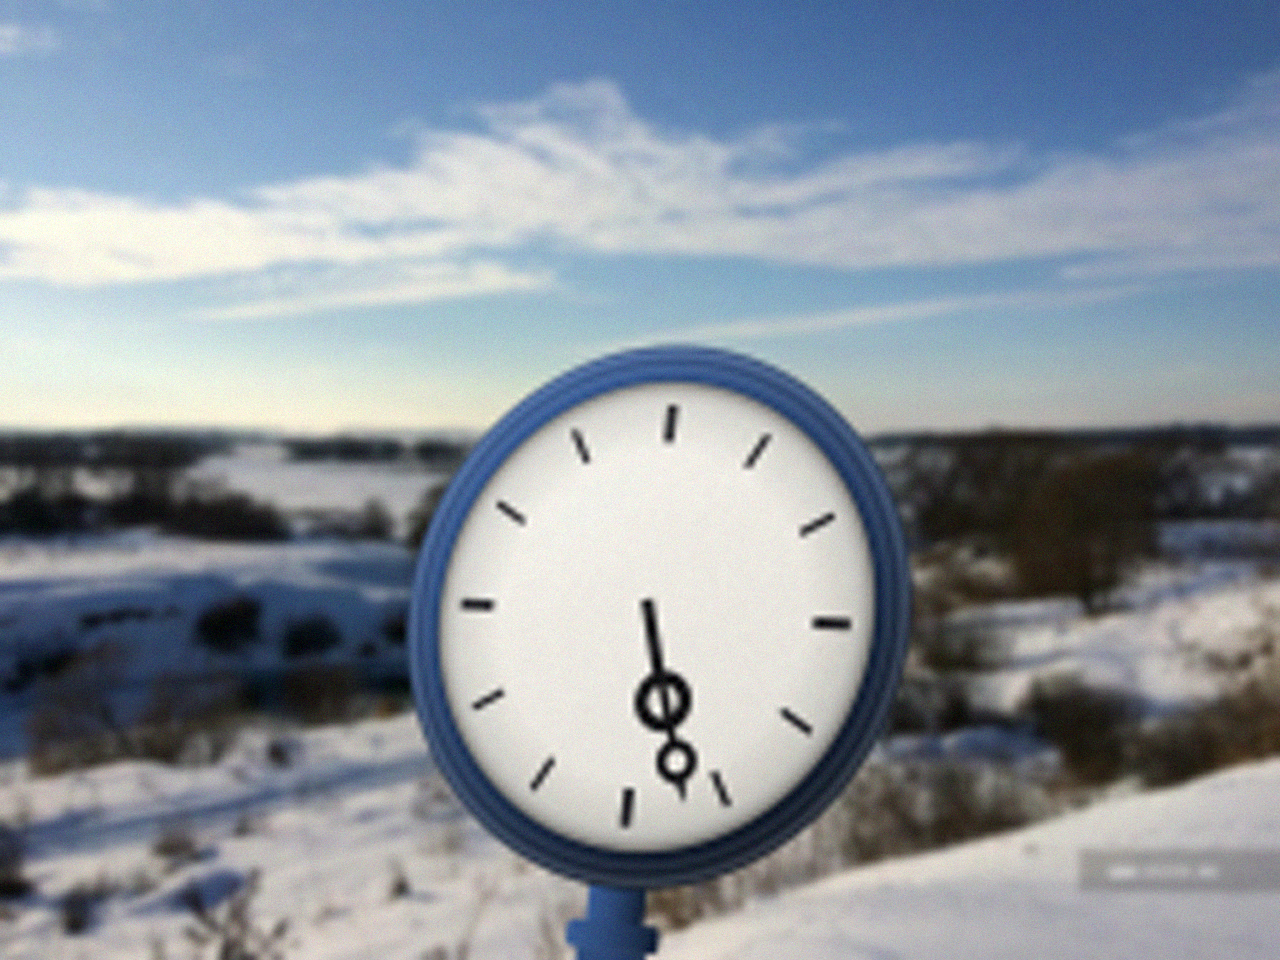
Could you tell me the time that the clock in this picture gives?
5:27
